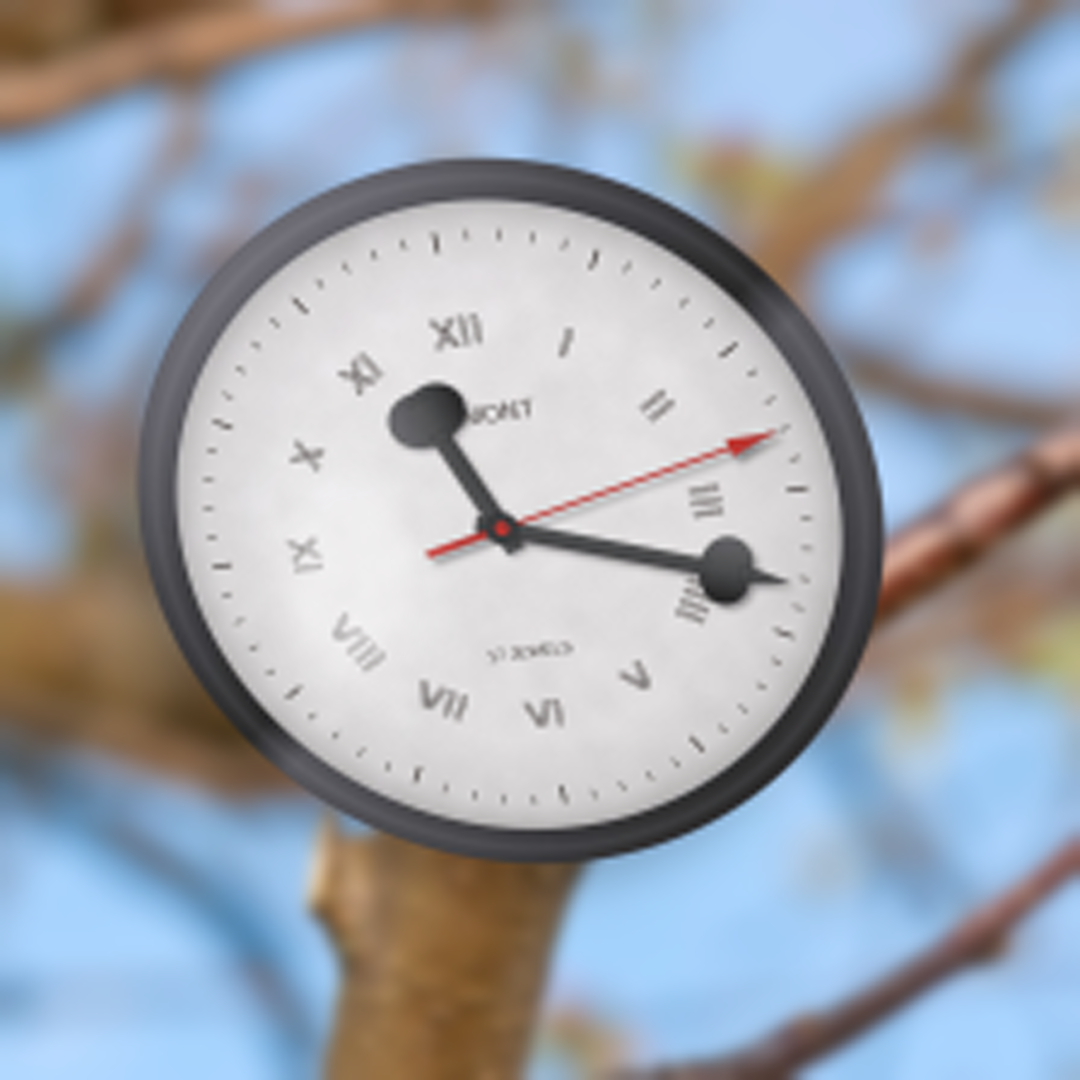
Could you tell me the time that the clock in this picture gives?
11:18:13
